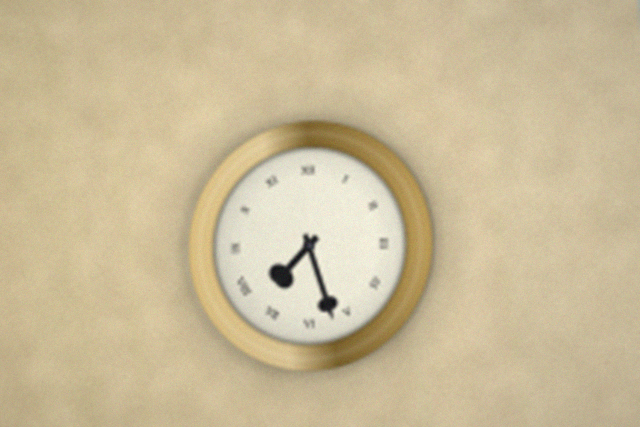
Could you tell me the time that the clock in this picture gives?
7:27
